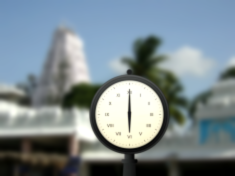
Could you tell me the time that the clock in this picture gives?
6:00
